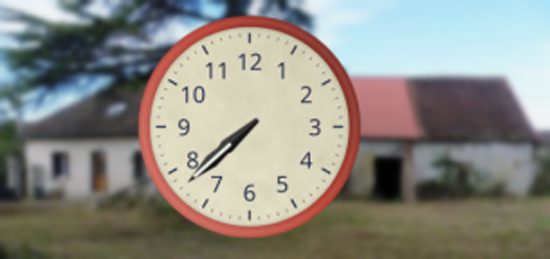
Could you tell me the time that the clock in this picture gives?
7:38
